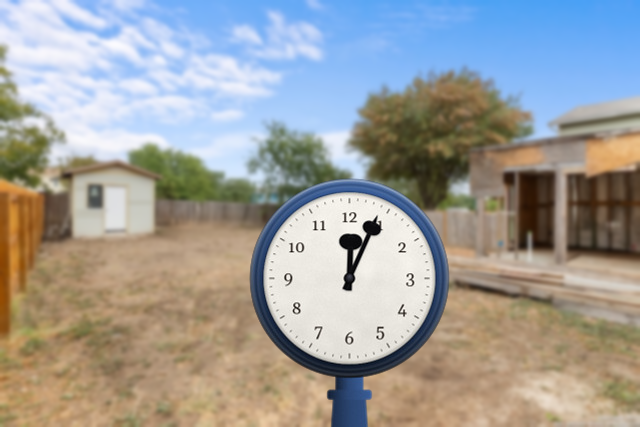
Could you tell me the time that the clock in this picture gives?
12:04
